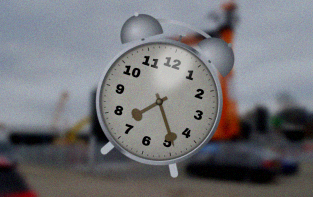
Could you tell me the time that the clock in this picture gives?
7:24
